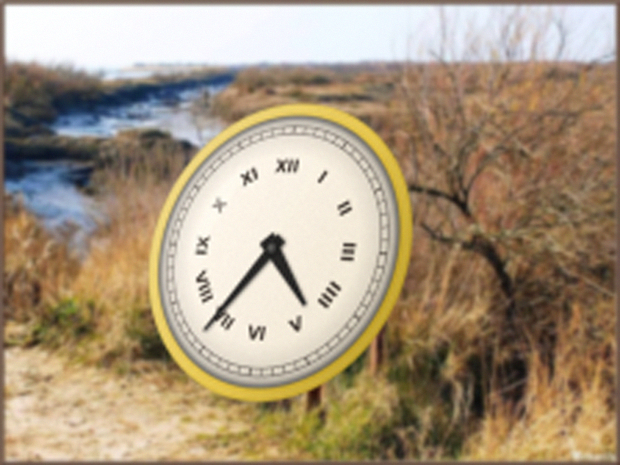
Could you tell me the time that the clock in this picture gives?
4:36
